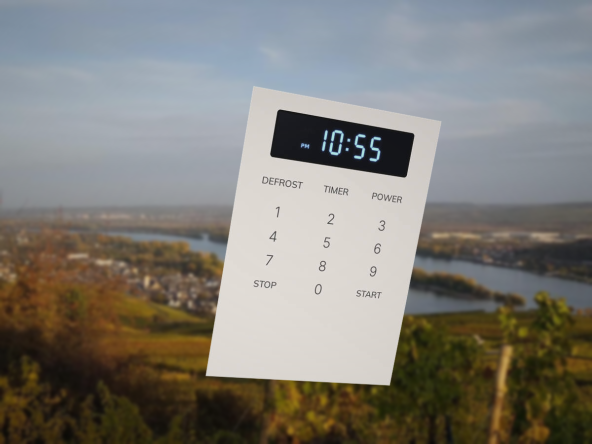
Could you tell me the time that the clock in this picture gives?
10:55
